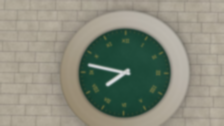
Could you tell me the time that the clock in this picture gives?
7:47
